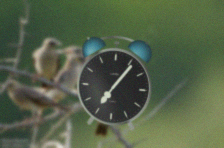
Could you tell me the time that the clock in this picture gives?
7:06
